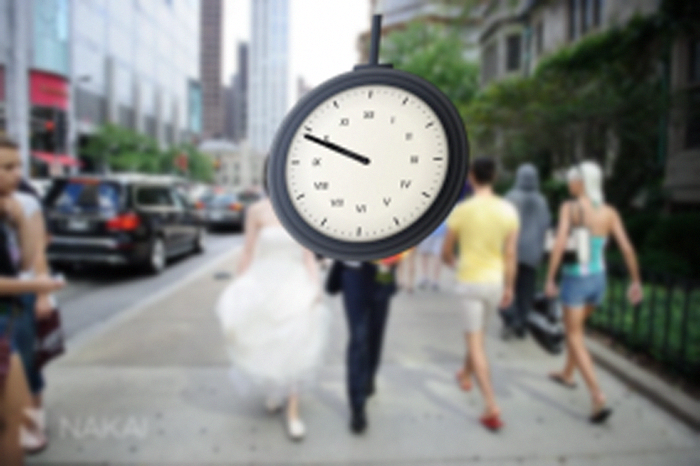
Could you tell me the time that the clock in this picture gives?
9:49
